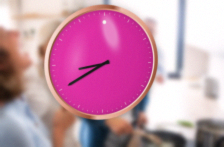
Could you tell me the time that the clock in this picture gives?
8:40
